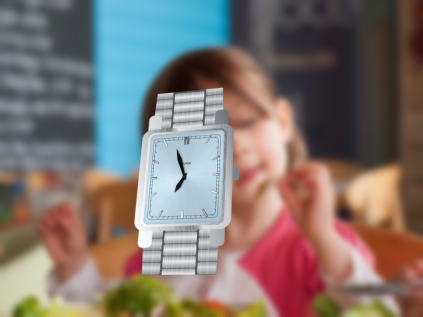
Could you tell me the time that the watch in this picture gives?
6:57
